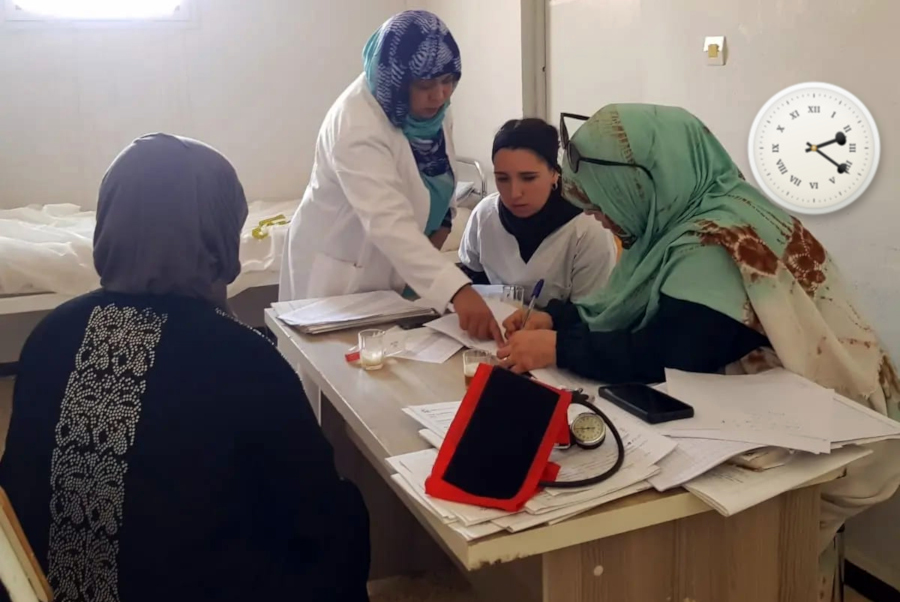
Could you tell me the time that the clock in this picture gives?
2:21
